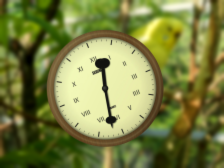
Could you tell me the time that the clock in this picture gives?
12:32
